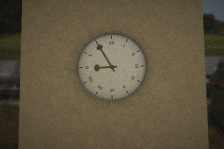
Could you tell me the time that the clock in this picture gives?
8:55
